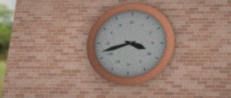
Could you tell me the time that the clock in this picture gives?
3:42
